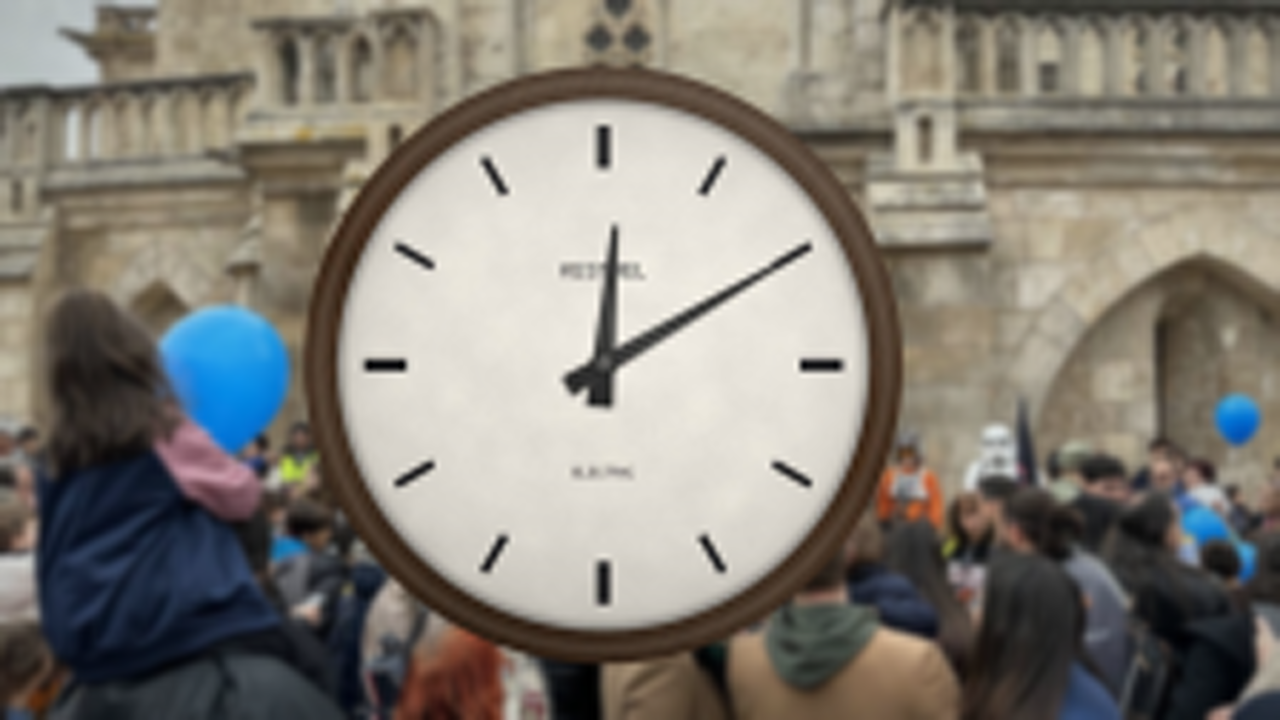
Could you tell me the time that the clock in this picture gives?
12:10
